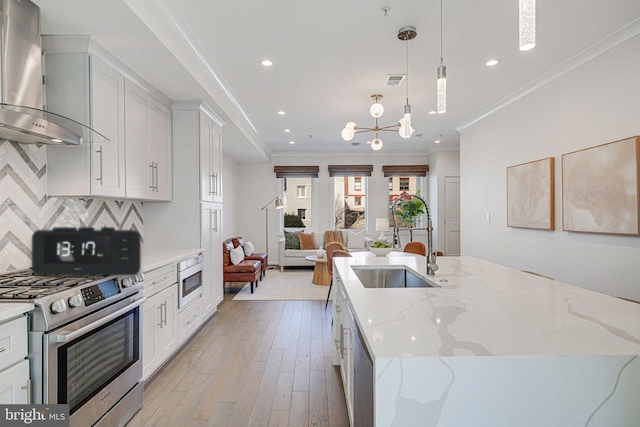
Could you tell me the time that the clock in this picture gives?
13:17
